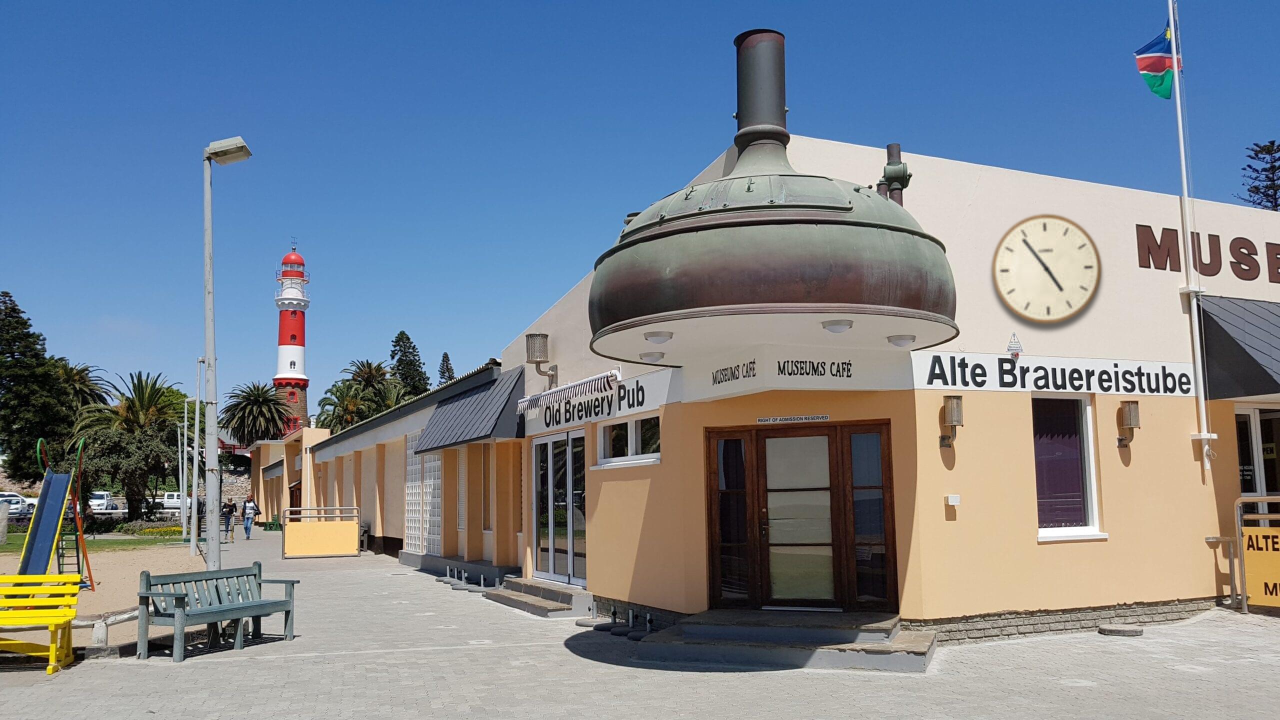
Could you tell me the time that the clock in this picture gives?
4:54
